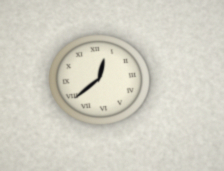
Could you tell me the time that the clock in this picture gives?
12:39
